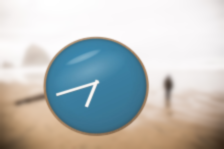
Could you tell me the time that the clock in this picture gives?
6:42
